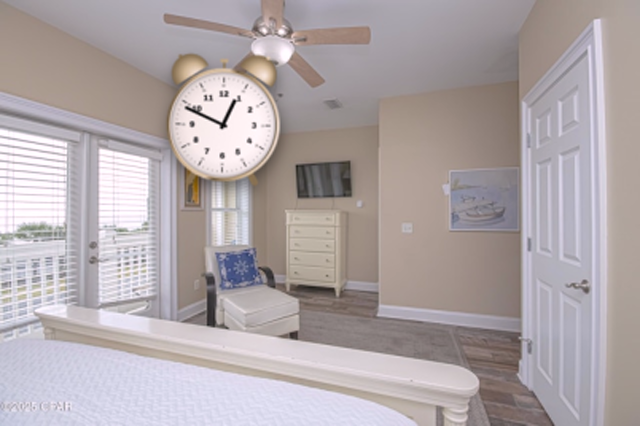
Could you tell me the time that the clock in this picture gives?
12:49
